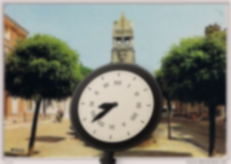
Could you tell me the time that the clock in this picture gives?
8:38
